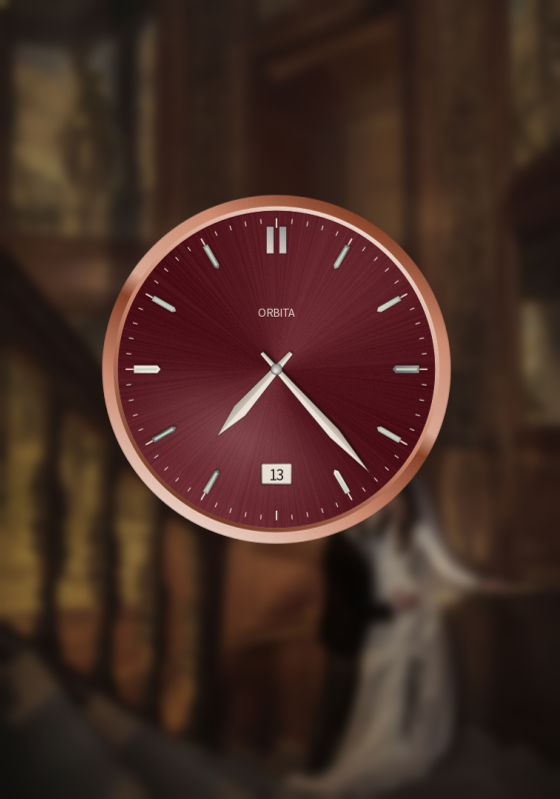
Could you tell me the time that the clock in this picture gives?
7:23
